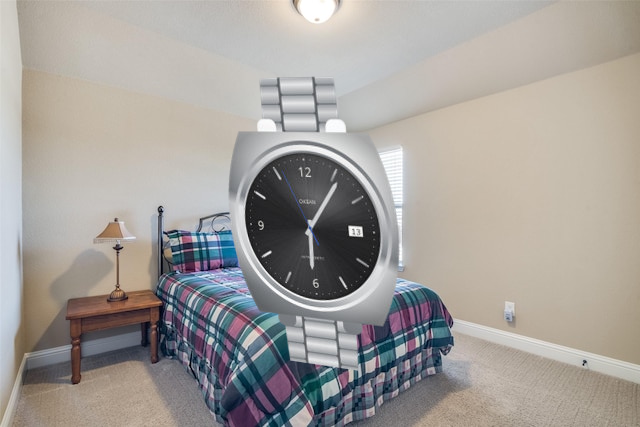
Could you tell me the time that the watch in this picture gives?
6:05:56
